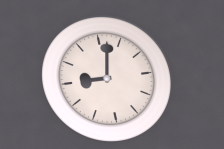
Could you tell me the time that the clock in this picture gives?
9:02
